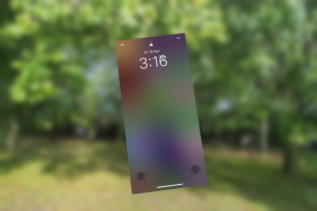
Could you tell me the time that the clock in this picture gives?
3:16
